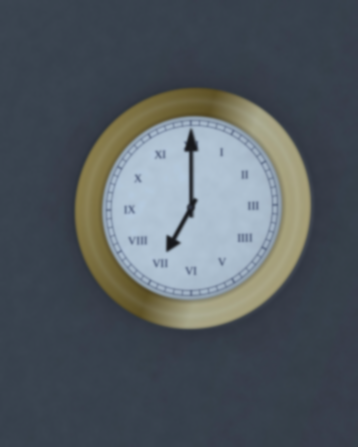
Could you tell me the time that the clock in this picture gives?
7:00
